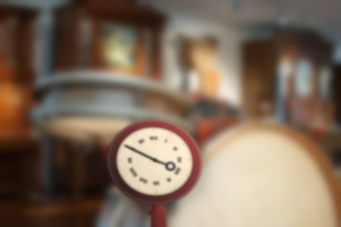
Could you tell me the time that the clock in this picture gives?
3:50
